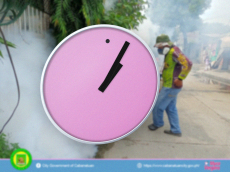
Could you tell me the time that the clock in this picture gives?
1:04
